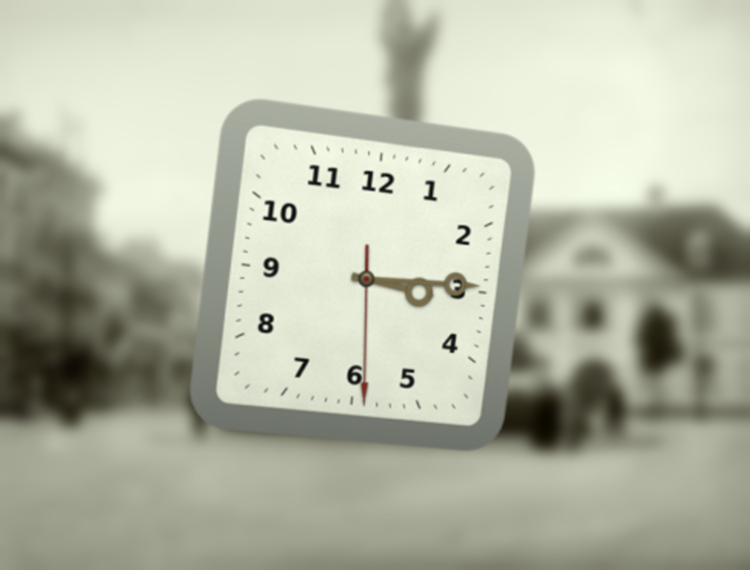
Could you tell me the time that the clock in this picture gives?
3:14:29
